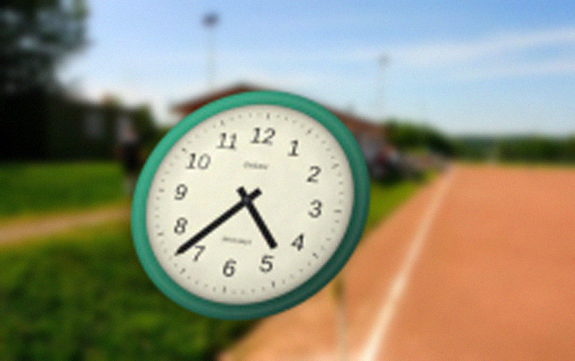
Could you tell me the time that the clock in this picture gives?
4:37
